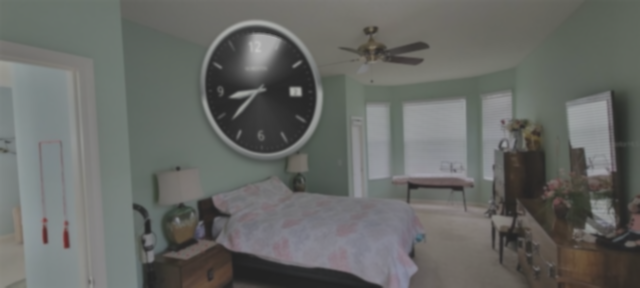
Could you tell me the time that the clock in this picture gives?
8:38
